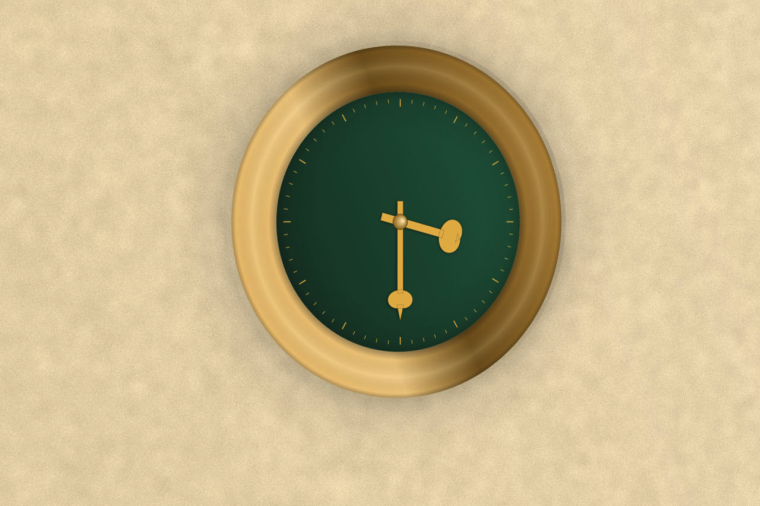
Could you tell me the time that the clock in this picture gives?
3:30
